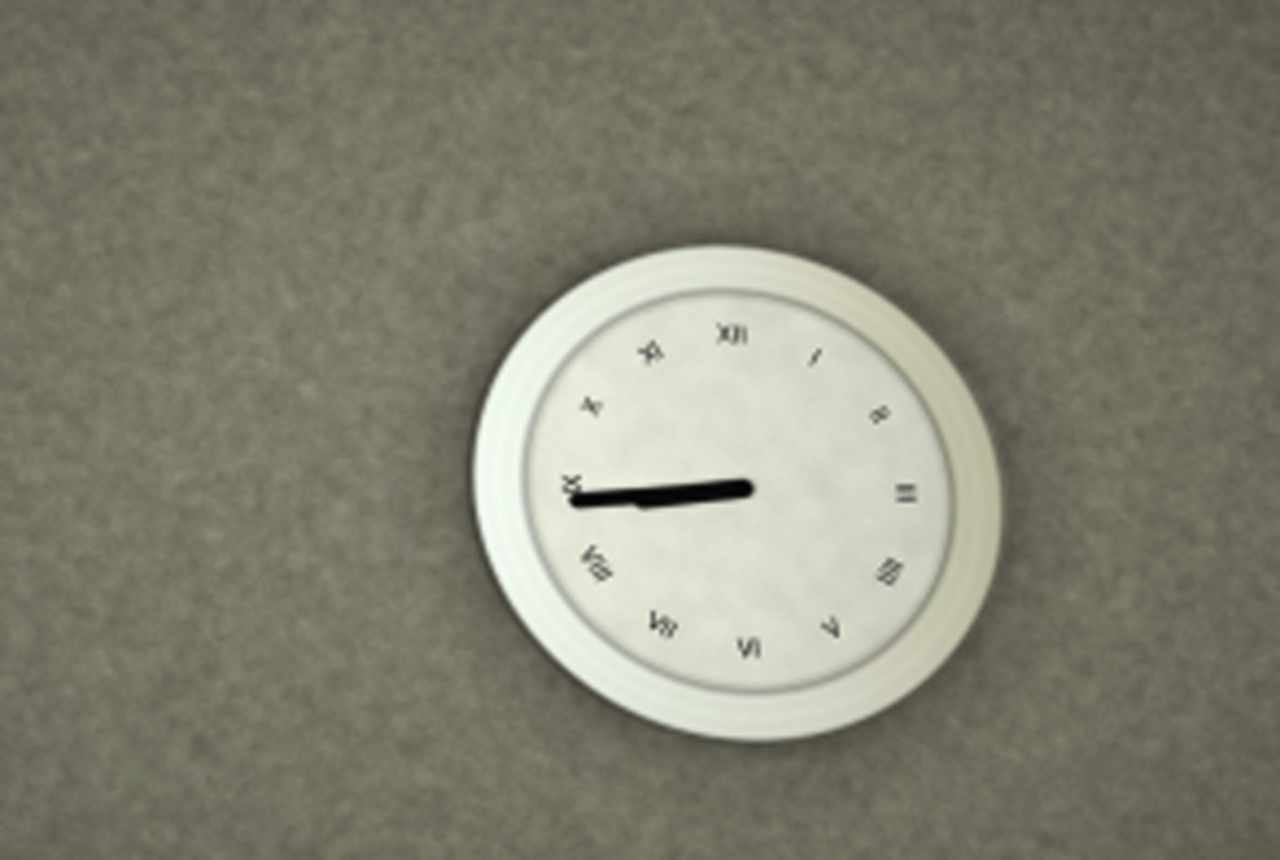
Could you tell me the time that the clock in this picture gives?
8:44
